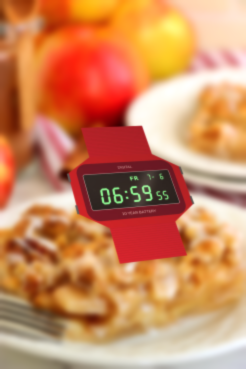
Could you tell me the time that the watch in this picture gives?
6:59:55
